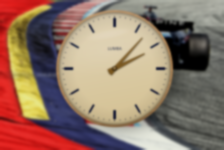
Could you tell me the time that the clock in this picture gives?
2:07
